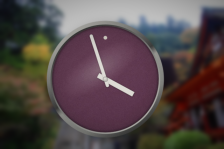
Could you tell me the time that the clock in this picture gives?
3:57
